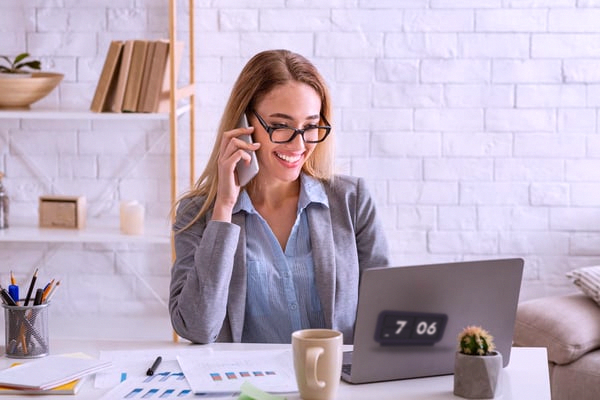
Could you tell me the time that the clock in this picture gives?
7:06
